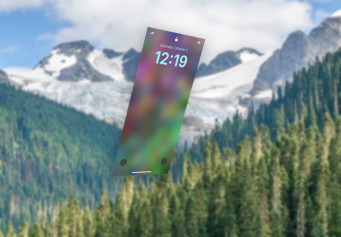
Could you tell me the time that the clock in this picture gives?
12:19
